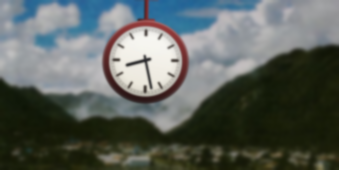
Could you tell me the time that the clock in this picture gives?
8:28
